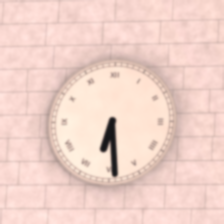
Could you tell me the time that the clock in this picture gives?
6:29
